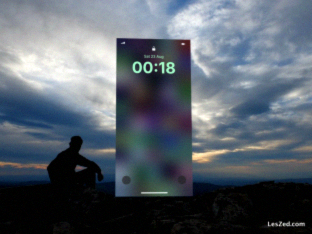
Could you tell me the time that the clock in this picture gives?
0:18
